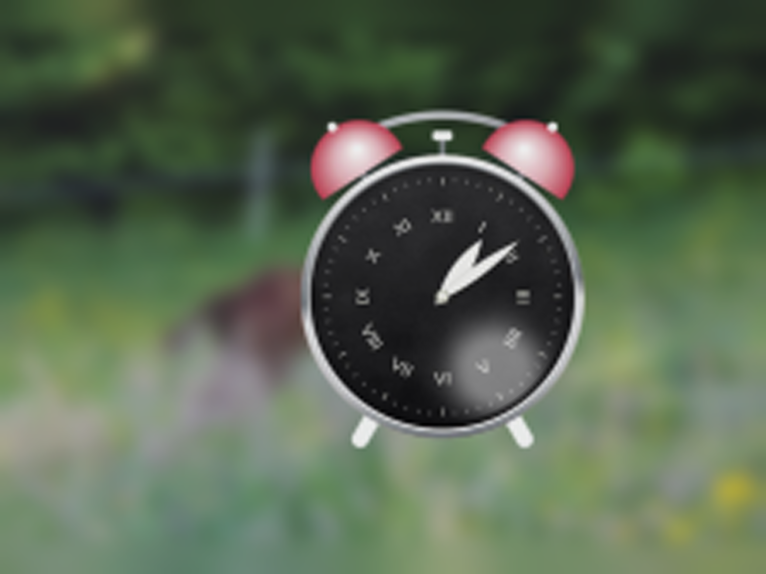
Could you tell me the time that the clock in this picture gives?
1:09
